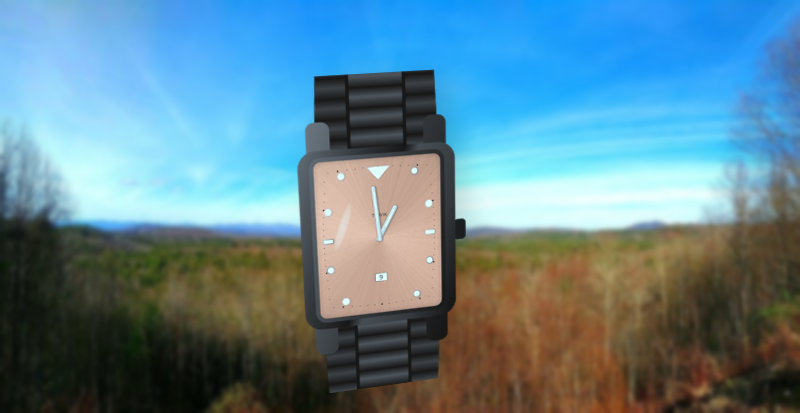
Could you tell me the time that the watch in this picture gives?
12:59
